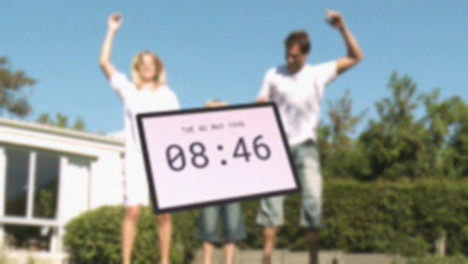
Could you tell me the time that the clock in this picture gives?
8:46
